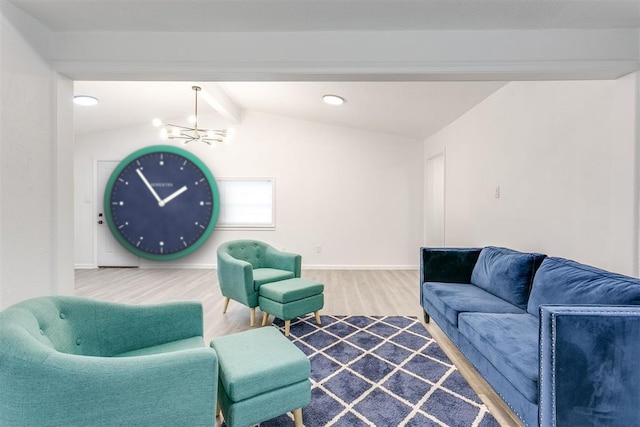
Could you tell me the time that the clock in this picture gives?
1:54
